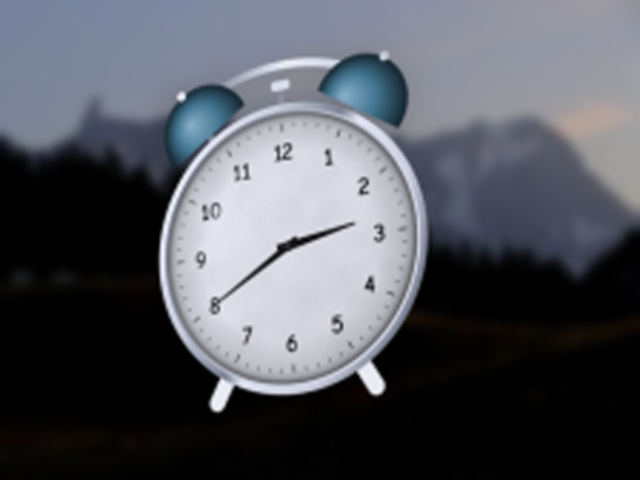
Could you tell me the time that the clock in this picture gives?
2:40
